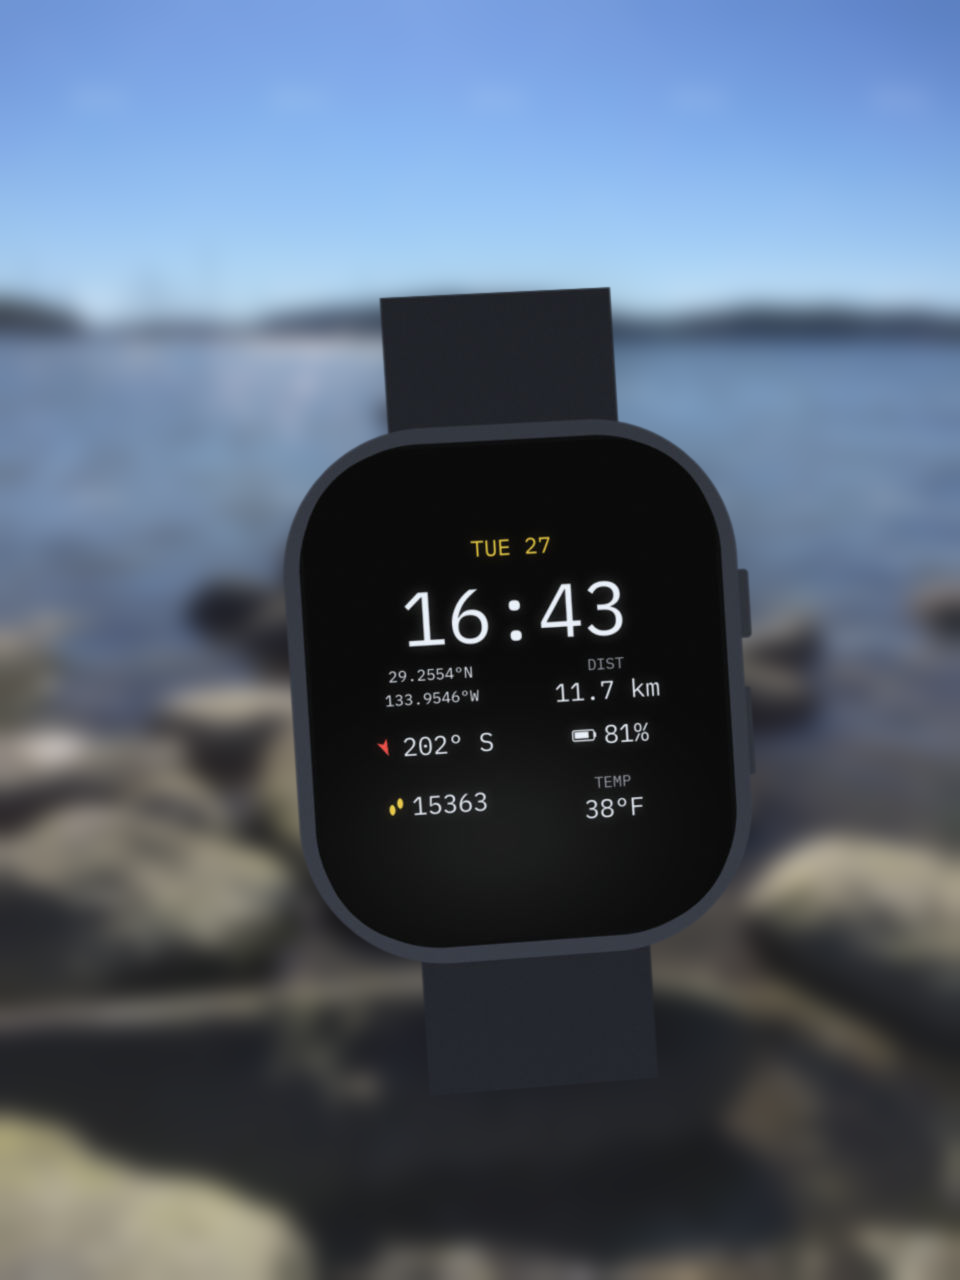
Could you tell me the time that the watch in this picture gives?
16:43
